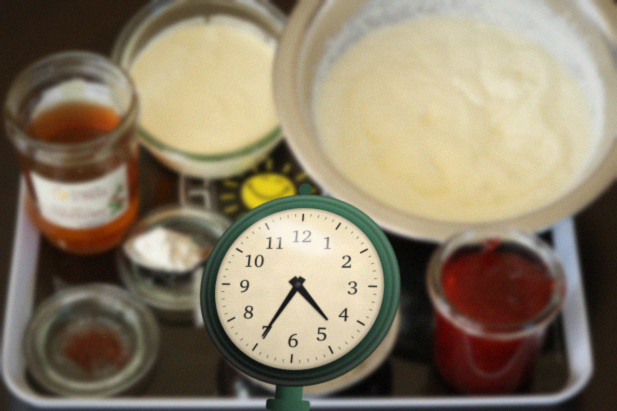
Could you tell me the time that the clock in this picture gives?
4:35
